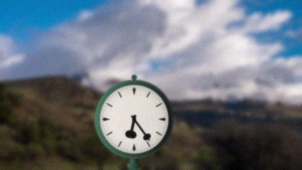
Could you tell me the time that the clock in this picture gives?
6:24
